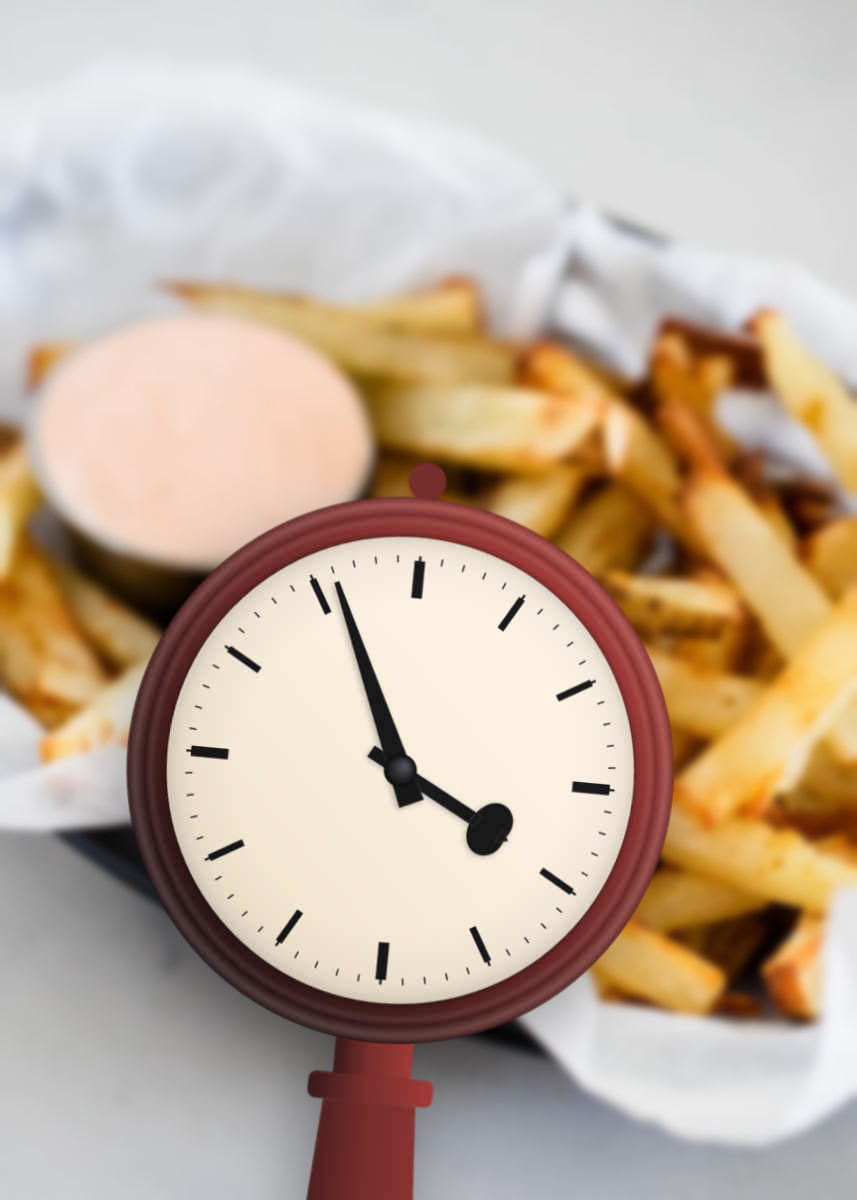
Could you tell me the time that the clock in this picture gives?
3:56
